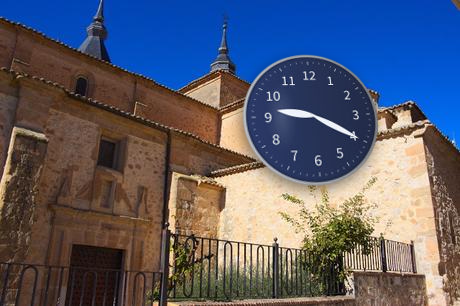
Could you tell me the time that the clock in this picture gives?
9:20
